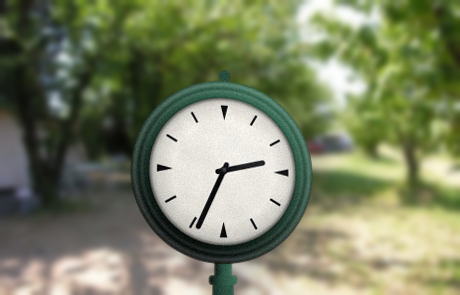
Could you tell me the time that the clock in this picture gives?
2:34
